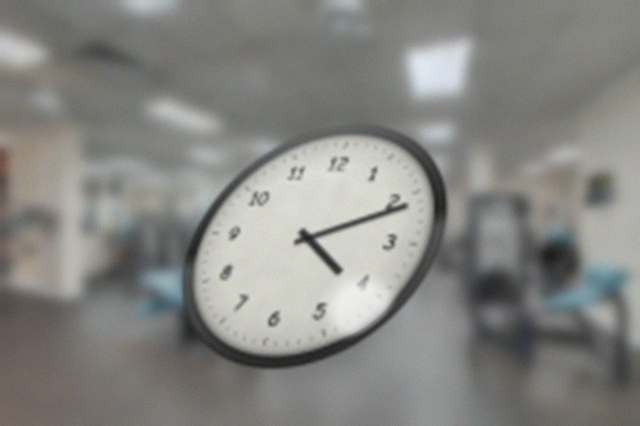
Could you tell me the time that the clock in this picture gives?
4:11
